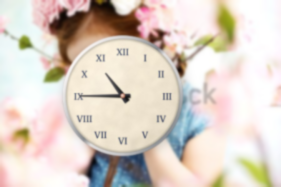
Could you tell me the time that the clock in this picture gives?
10:45
